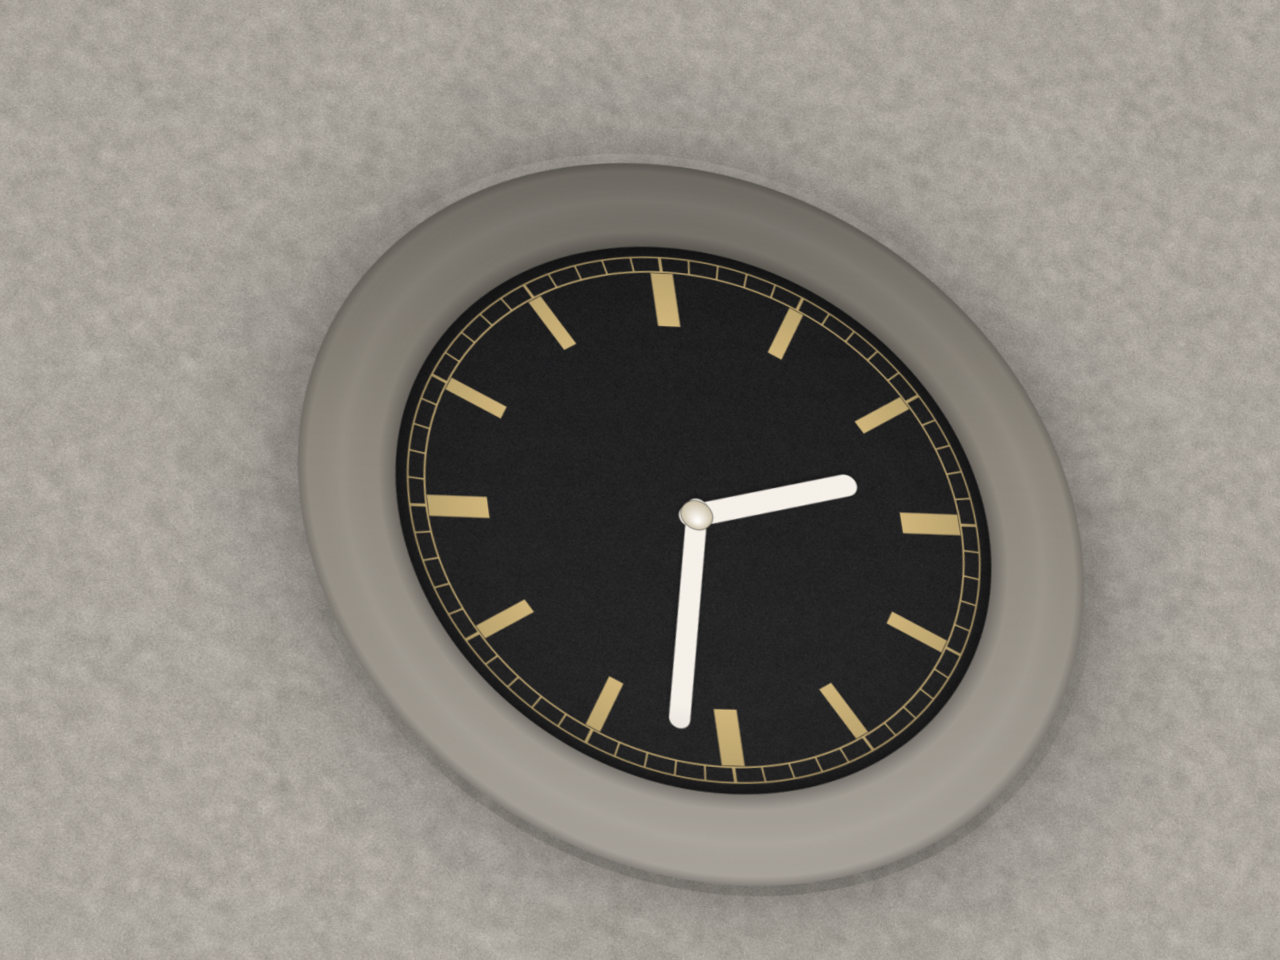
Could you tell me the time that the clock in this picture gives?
2:32
